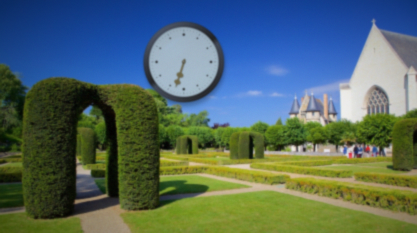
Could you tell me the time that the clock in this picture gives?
6:33
